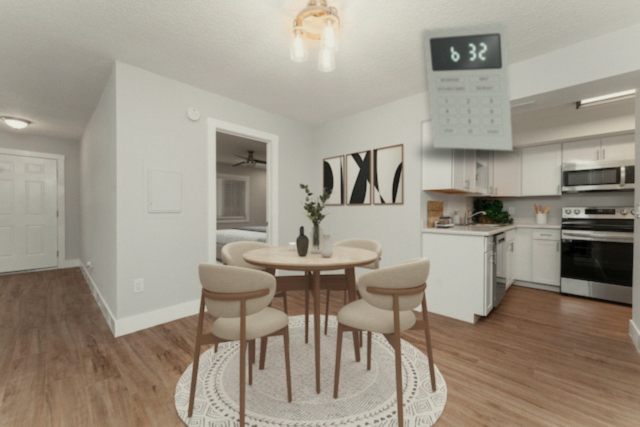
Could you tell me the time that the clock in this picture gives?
6:32
